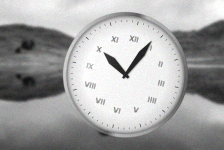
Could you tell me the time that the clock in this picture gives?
10:04
